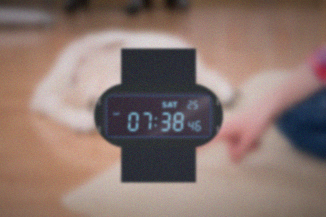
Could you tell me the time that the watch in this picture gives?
7:38
